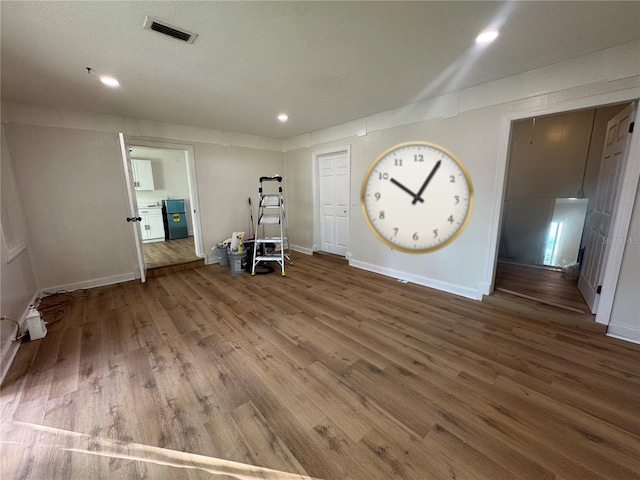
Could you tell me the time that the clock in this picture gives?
10:05
